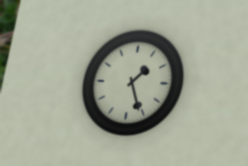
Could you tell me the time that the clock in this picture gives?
1:26
